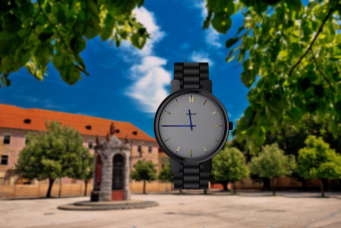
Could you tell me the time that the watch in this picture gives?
11:45
